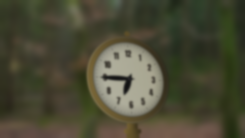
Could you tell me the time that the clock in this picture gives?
6:45
